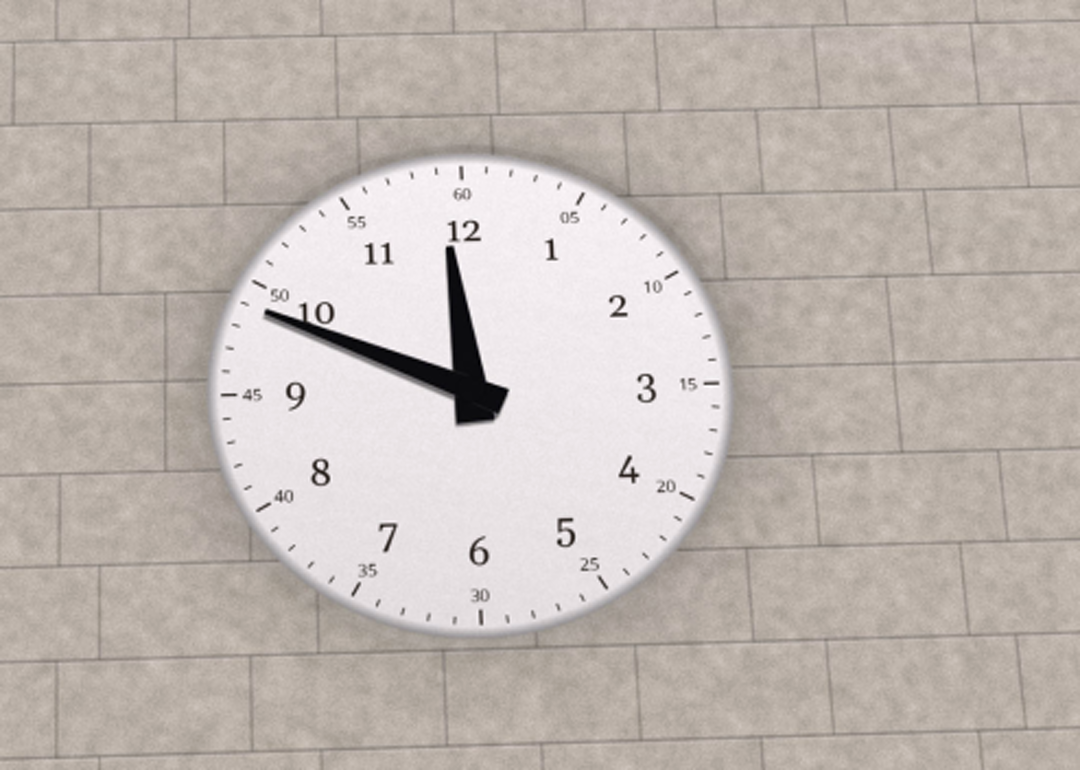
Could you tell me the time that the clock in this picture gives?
11:49
